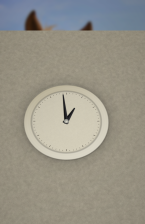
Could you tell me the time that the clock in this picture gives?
12:59
